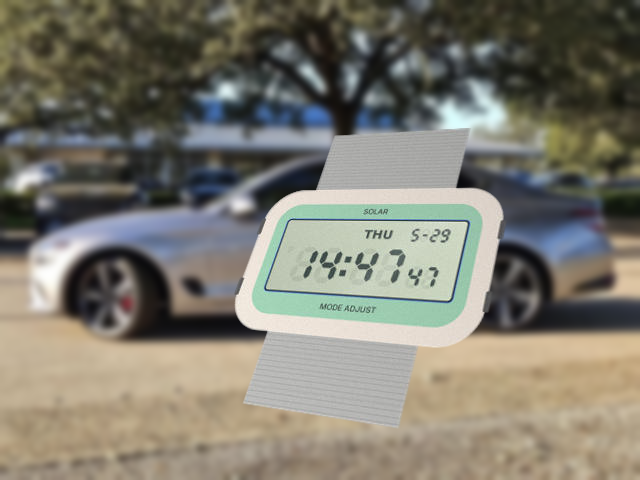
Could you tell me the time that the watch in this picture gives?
14:47:47
